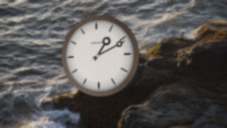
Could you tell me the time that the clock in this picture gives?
1:11
